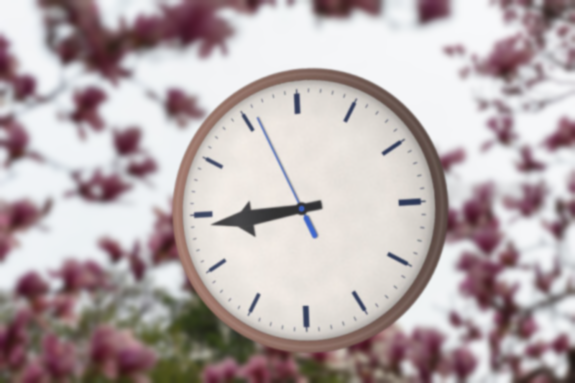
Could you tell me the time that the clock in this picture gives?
8:43:56
